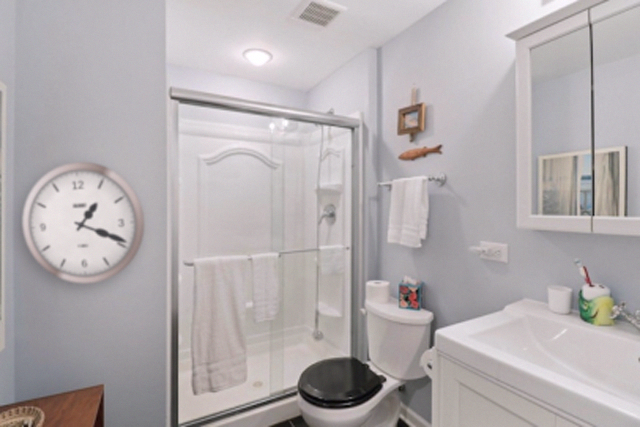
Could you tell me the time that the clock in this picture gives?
1:19
